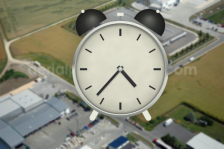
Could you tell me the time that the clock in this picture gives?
4:37
